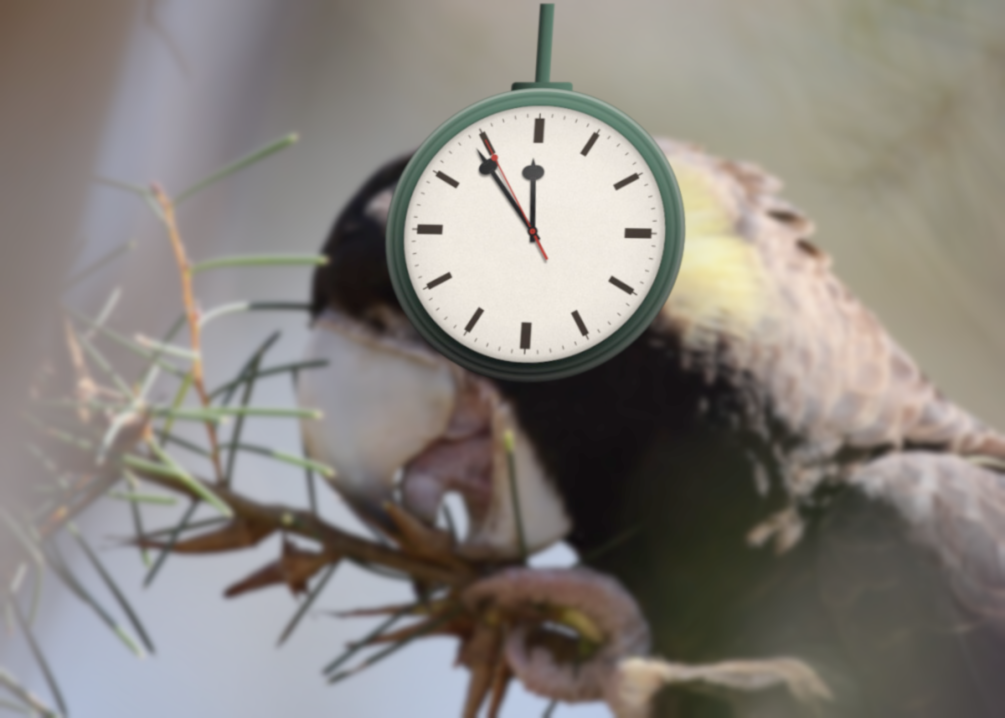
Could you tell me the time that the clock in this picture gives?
11:53:55
